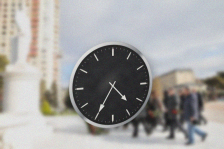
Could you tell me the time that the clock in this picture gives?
4:35
